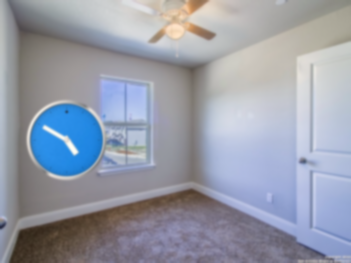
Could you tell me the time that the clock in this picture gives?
4:50
